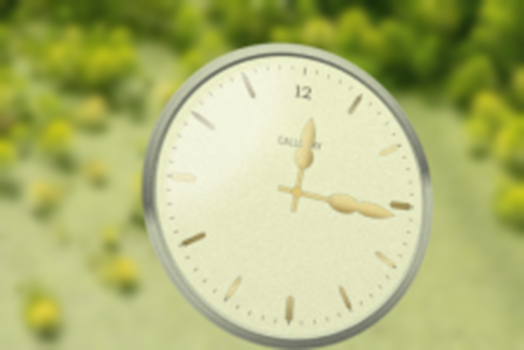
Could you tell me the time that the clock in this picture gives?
12:16
